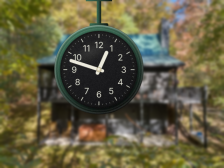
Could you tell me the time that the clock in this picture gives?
12:48
